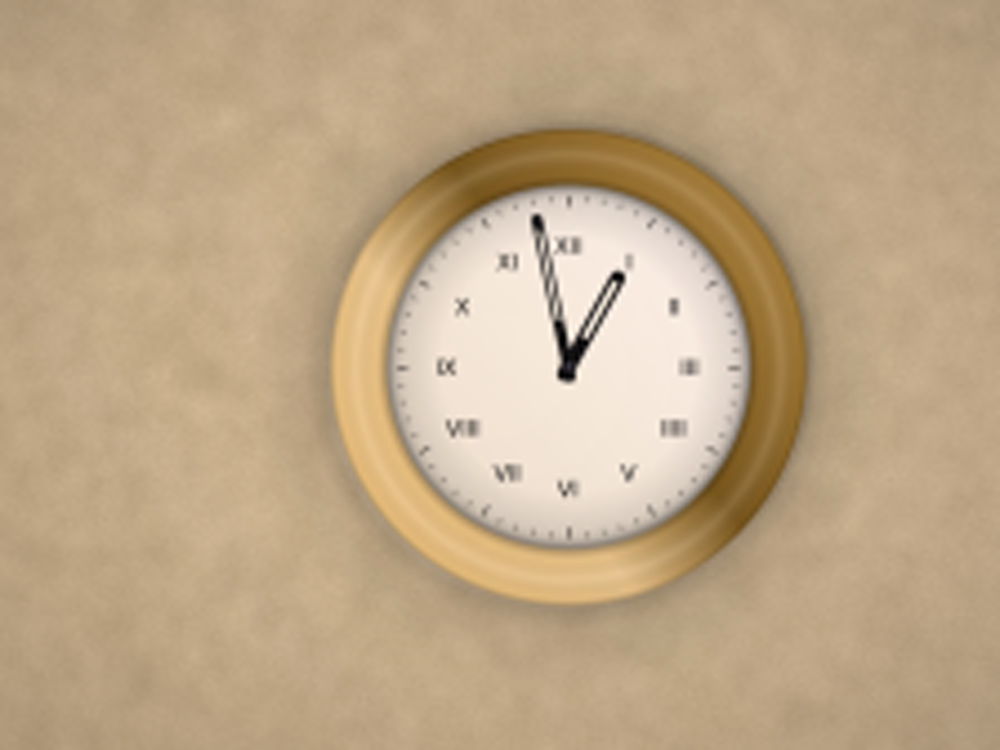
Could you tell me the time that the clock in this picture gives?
12:58
